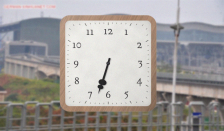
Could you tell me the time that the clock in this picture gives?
6:33
